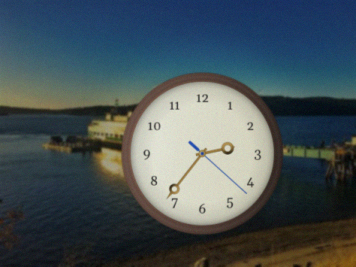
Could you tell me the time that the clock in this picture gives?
2:36:22
